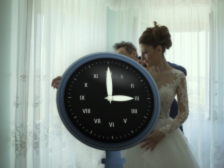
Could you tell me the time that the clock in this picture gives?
3:00
